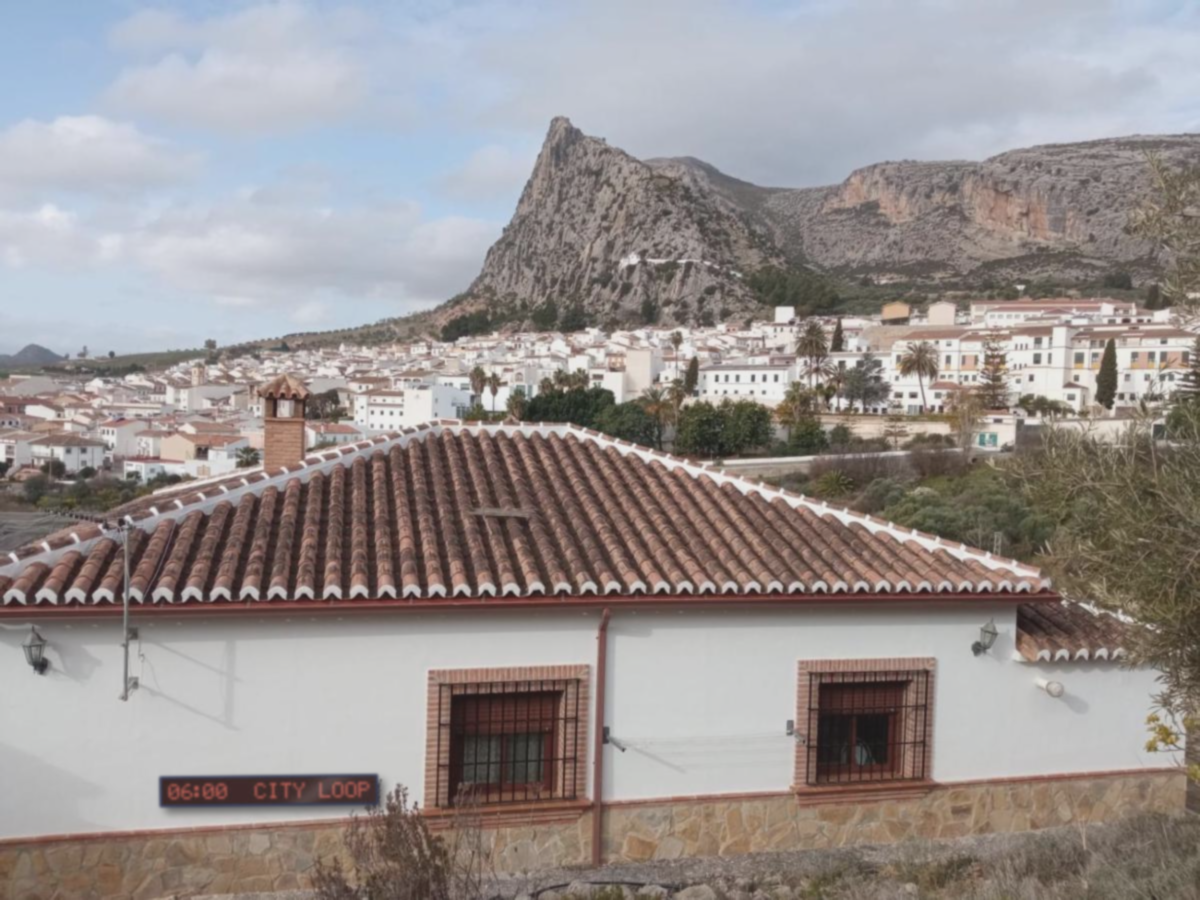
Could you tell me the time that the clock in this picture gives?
6:00
